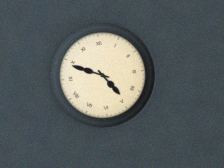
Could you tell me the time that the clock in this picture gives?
4:49
